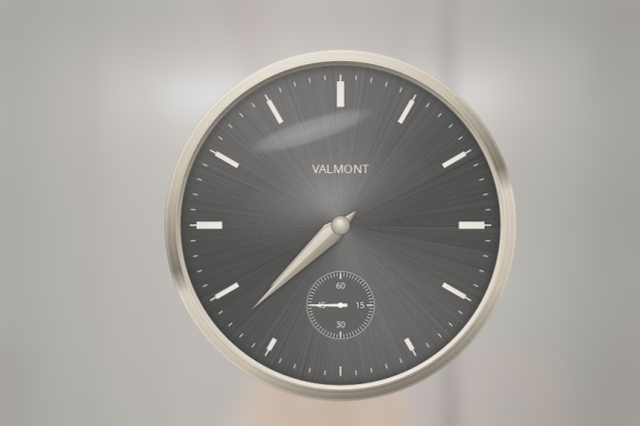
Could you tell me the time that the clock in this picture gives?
7:37:45
